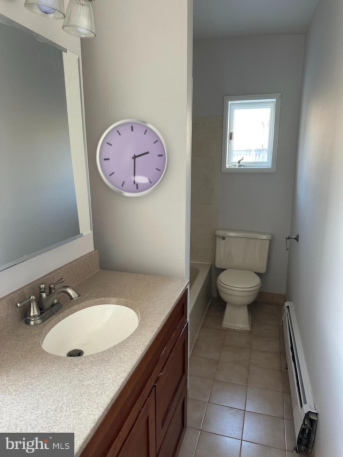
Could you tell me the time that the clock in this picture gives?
2:31
